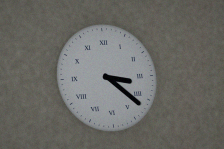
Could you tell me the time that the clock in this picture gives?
3:22
